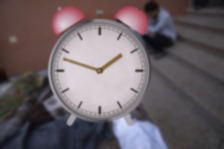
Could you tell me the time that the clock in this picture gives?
1:48
